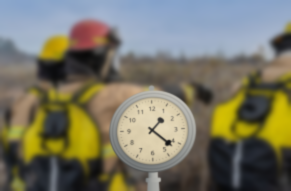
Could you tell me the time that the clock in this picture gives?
1:22
